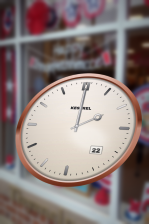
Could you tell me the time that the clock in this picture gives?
2:00
